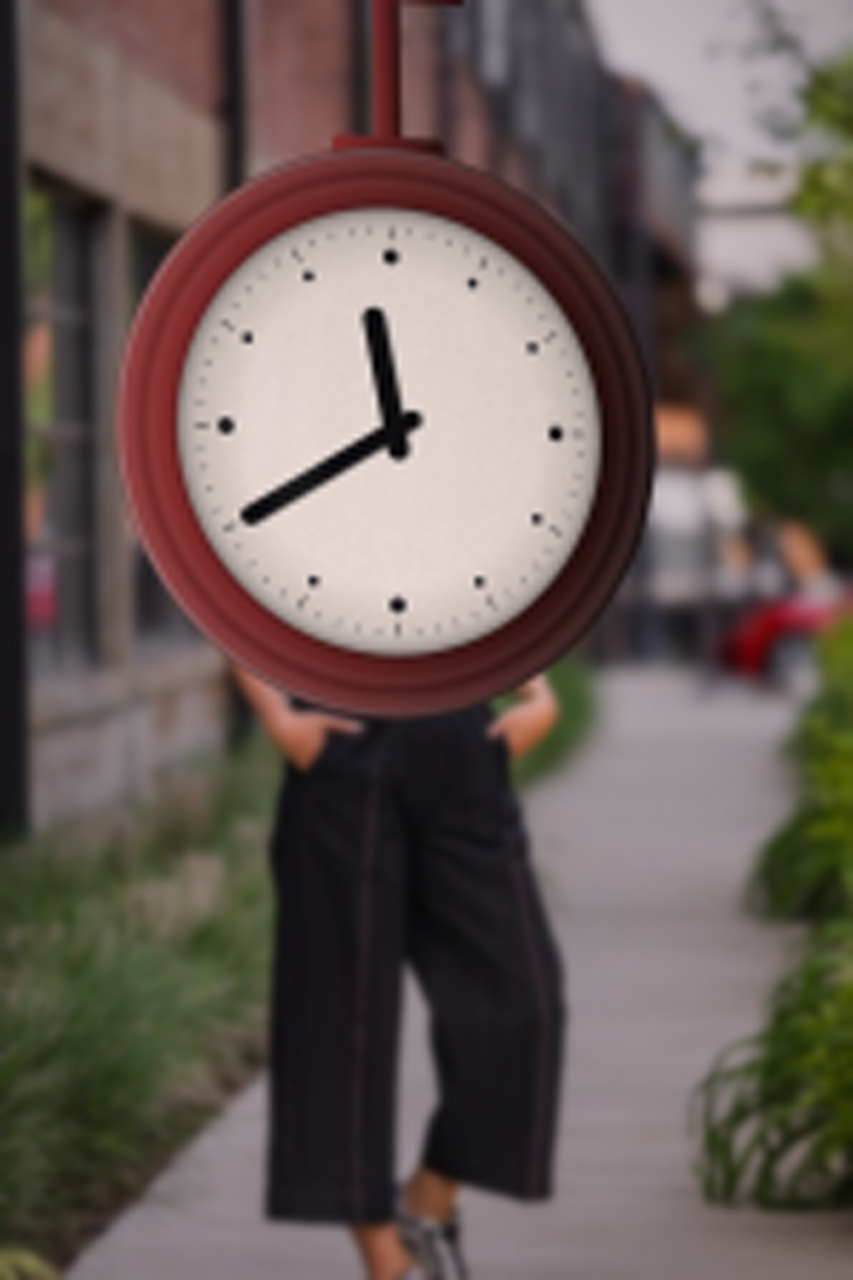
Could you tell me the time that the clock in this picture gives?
11:40
